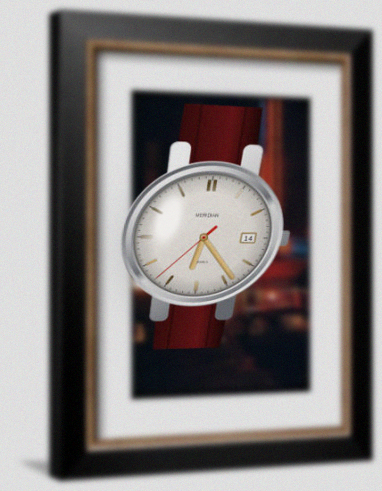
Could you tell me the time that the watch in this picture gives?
6:23:37
